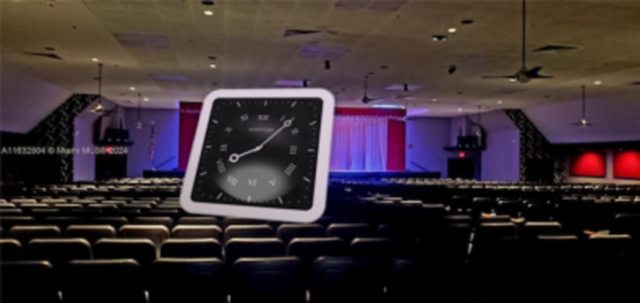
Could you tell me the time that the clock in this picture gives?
8:07
